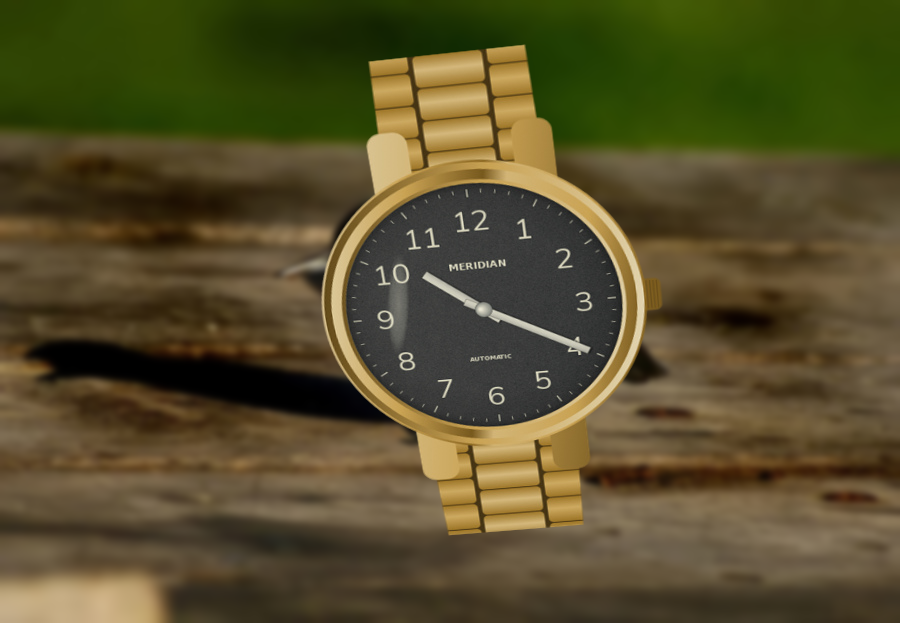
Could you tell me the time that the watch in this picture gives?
10:20
